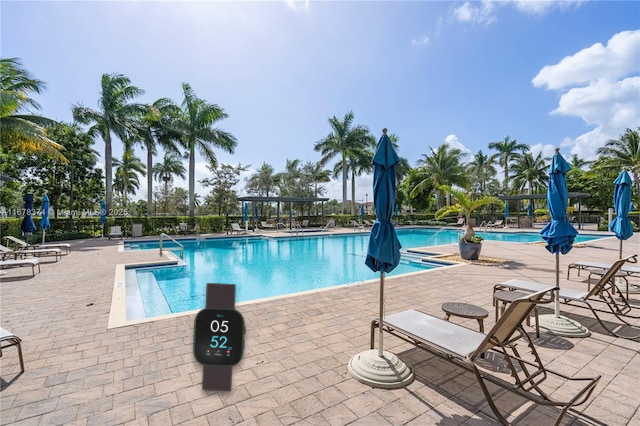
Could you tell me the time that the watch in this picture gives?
5:52
